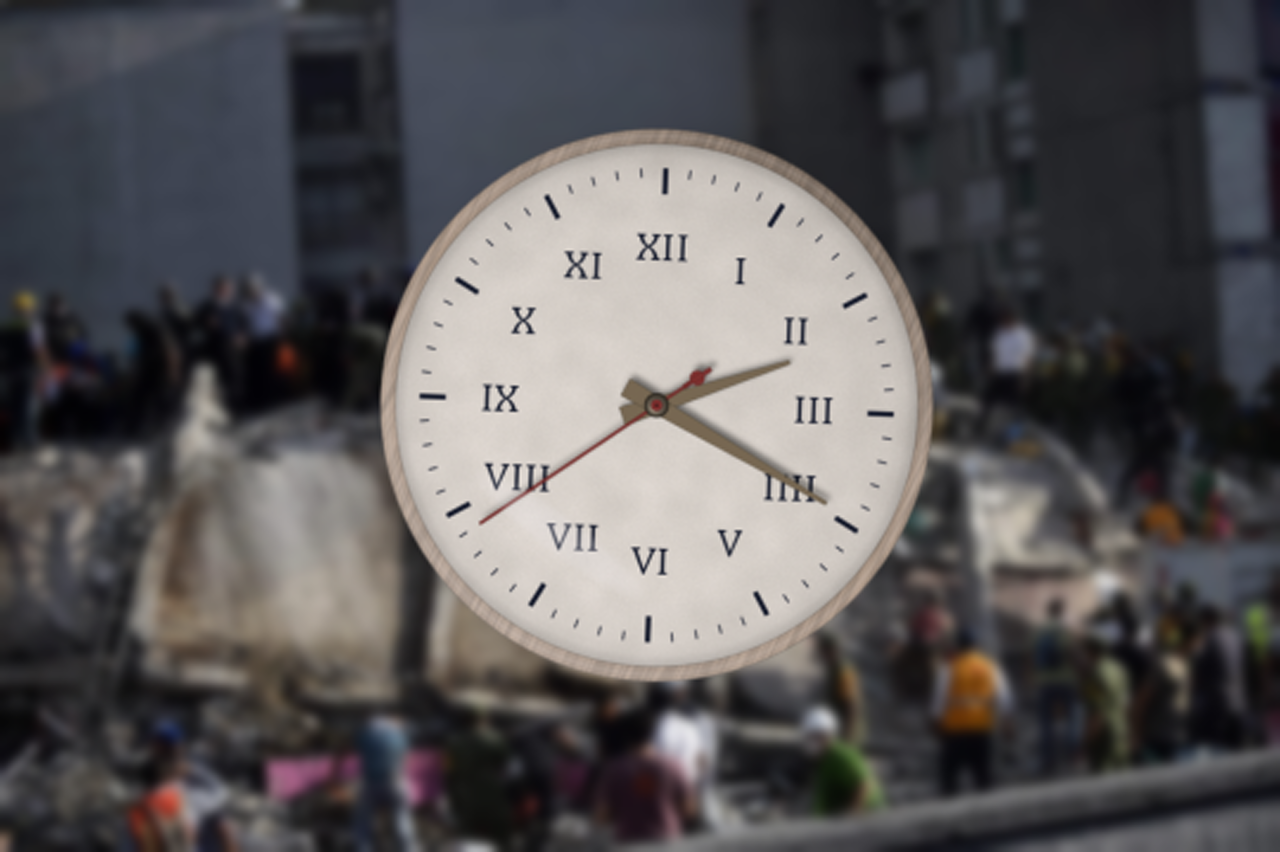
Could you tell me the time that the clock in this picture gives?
2:19:39
